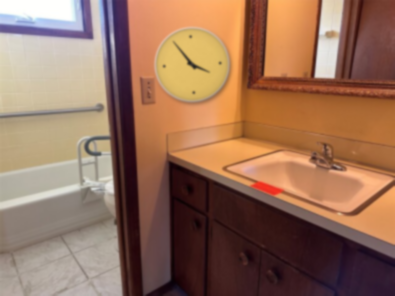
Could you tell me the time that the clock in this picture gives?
3:54
